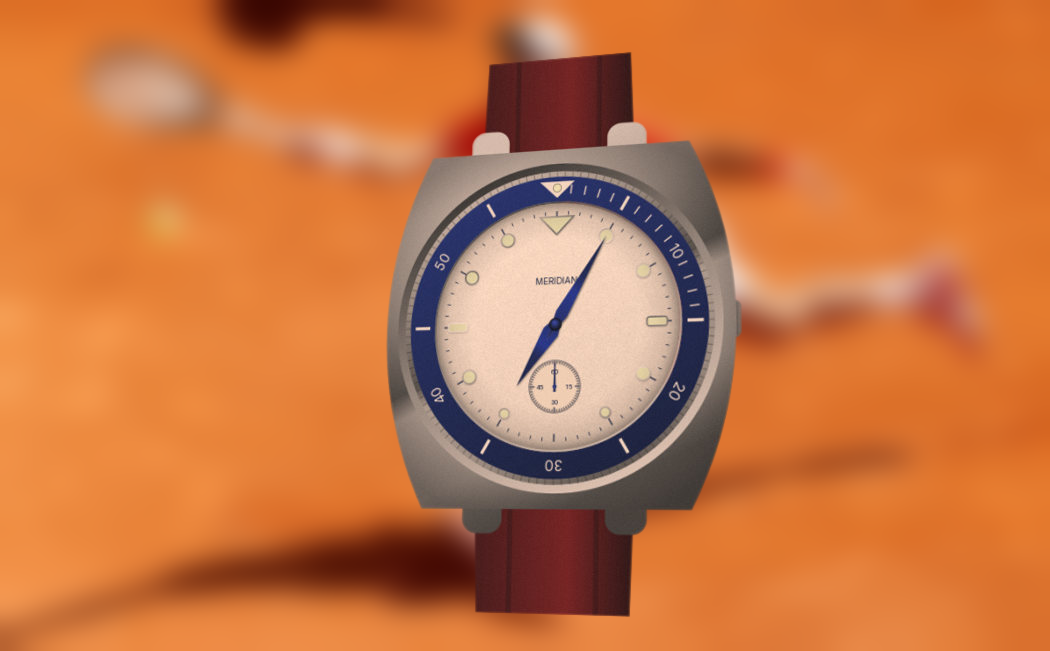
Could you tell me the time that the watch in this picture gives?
7:05
